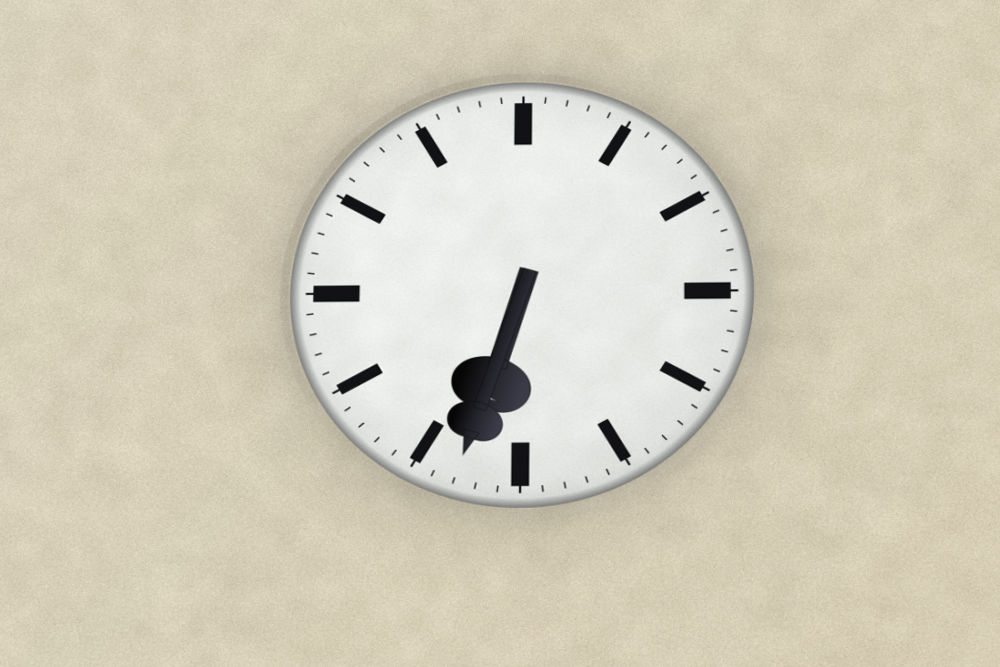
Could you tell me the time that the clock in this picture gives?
6:33
